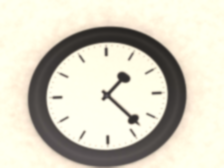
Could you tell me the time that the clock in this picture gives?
1:23
